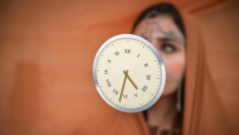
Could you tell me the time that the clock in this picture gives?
4:32
